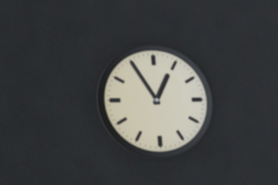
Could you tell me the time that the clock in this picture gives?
12:55
